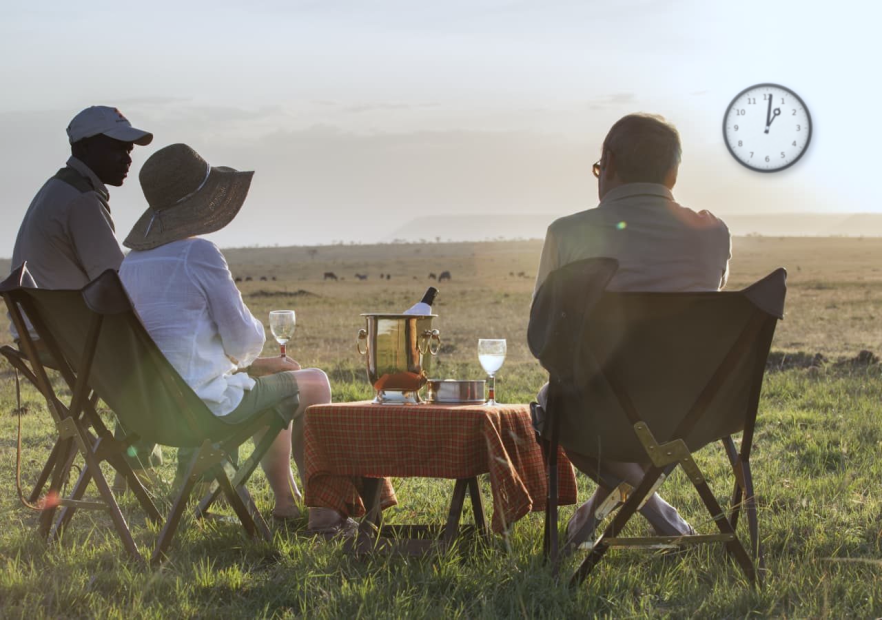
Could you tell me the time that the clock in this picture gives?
1:01
